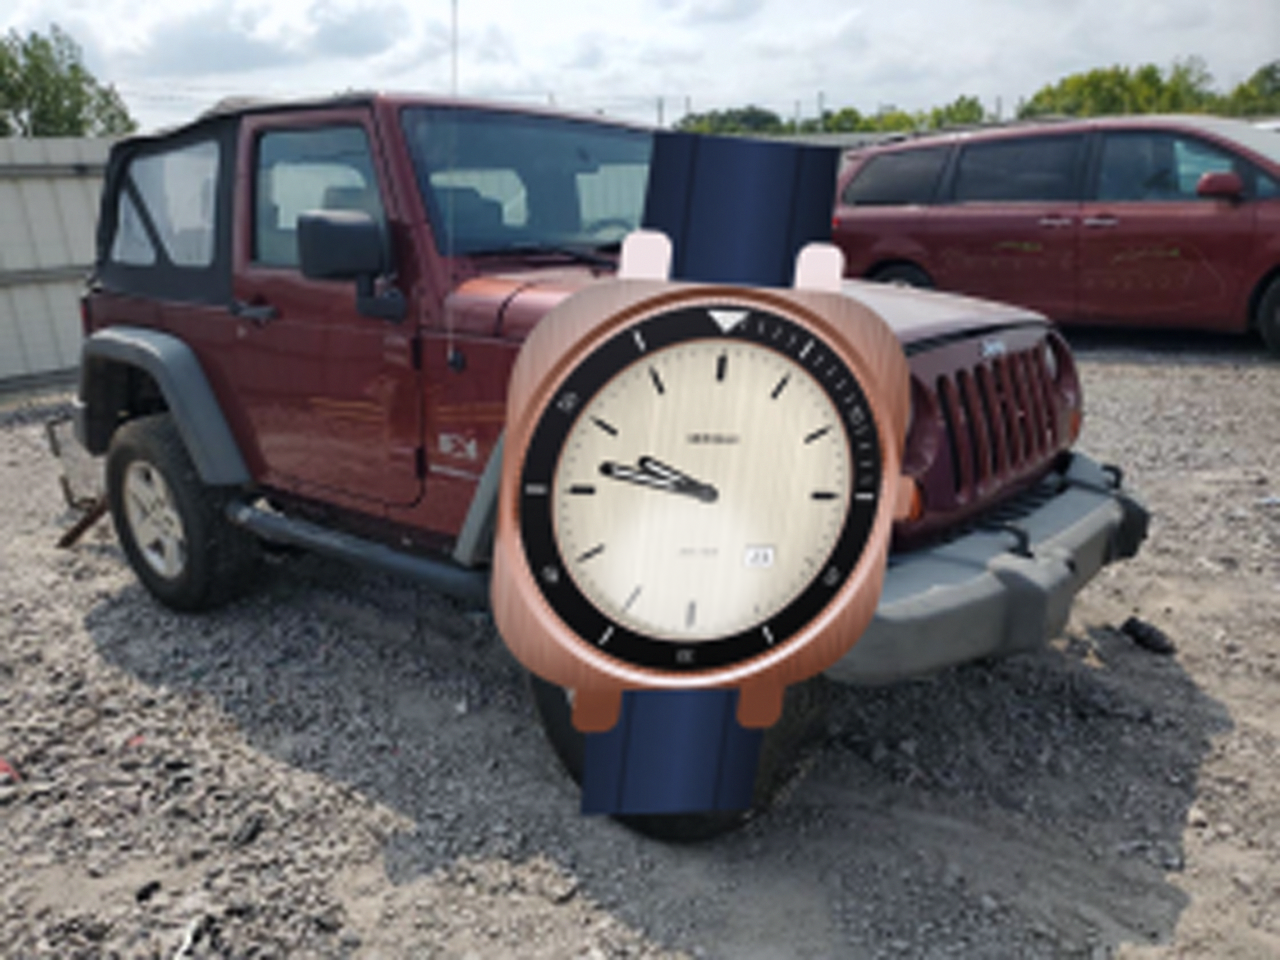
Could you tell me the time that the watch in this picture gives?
9:47
